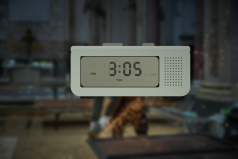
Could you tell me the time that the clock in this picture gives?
3:05
